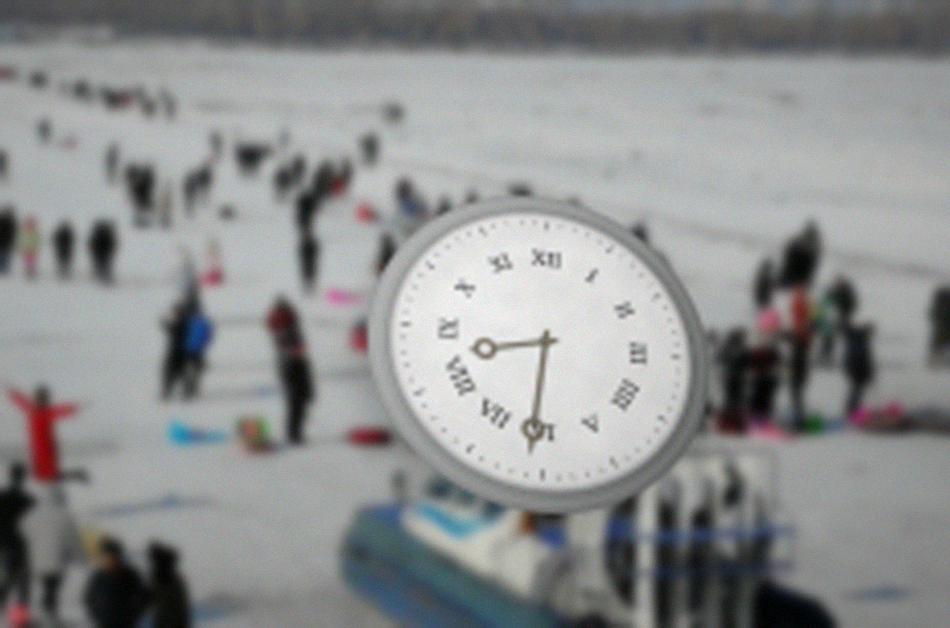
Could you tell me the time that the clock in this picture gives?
8:31
